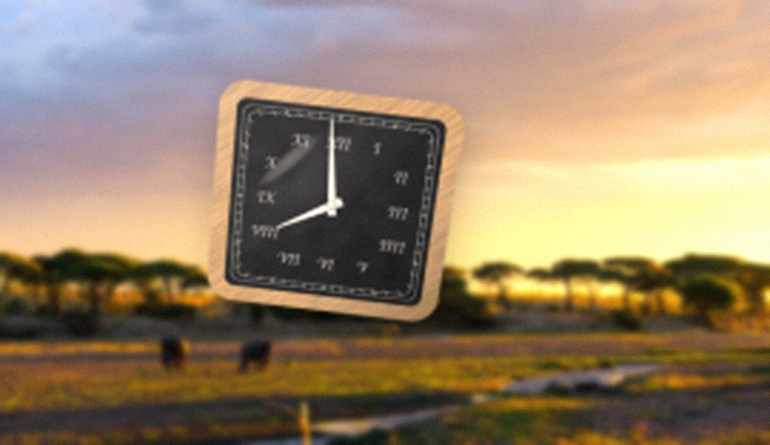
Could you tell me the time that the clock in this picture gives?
7:59
